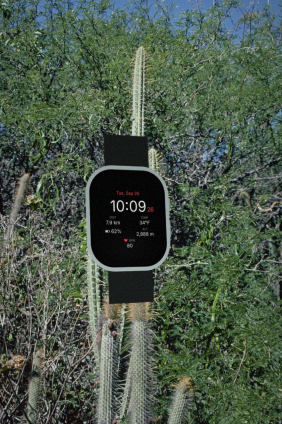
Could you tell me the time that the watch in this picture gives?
10:09
